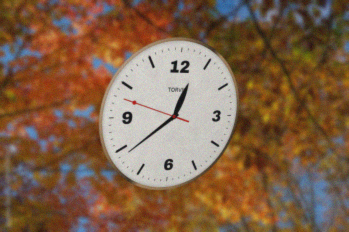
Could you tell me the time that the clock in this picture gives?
12:38:48
